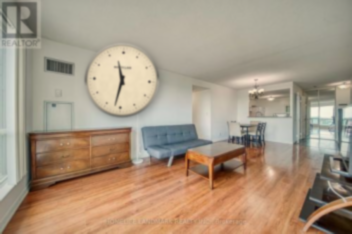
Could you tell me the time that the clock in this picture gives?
11:32
